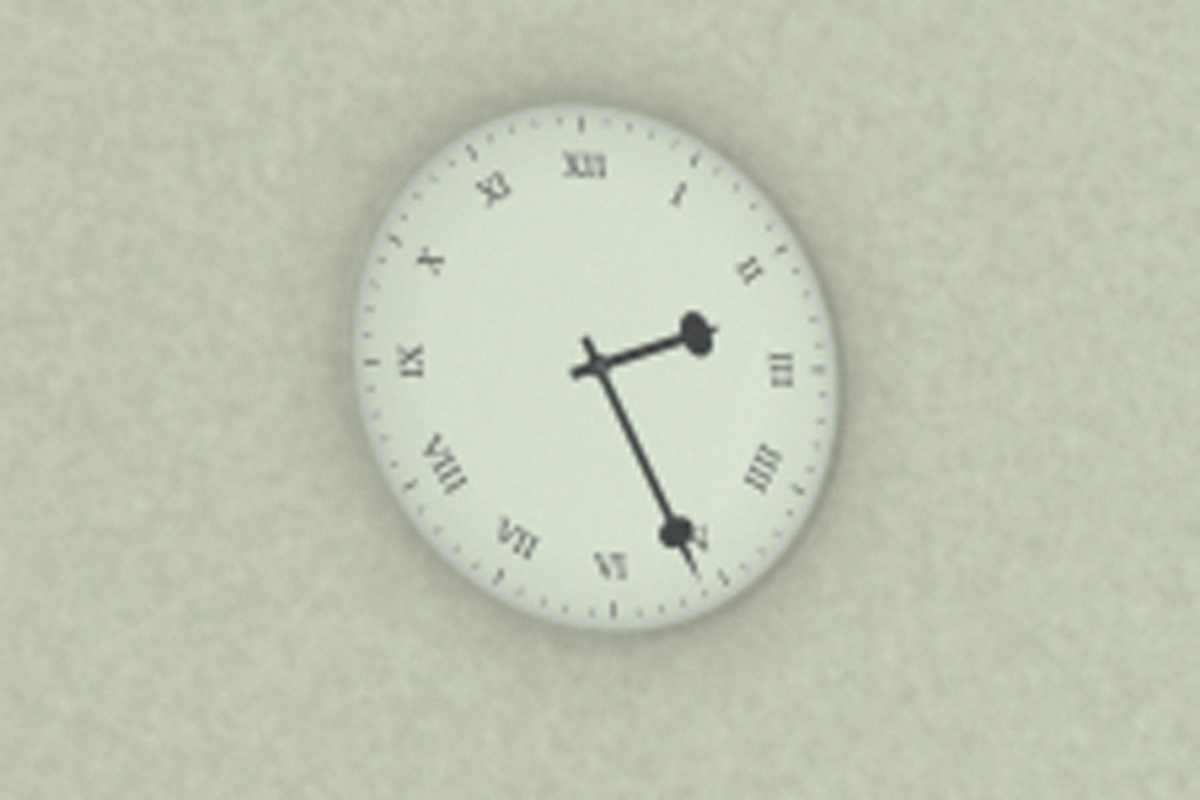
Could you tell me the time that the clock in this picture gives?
2:26
